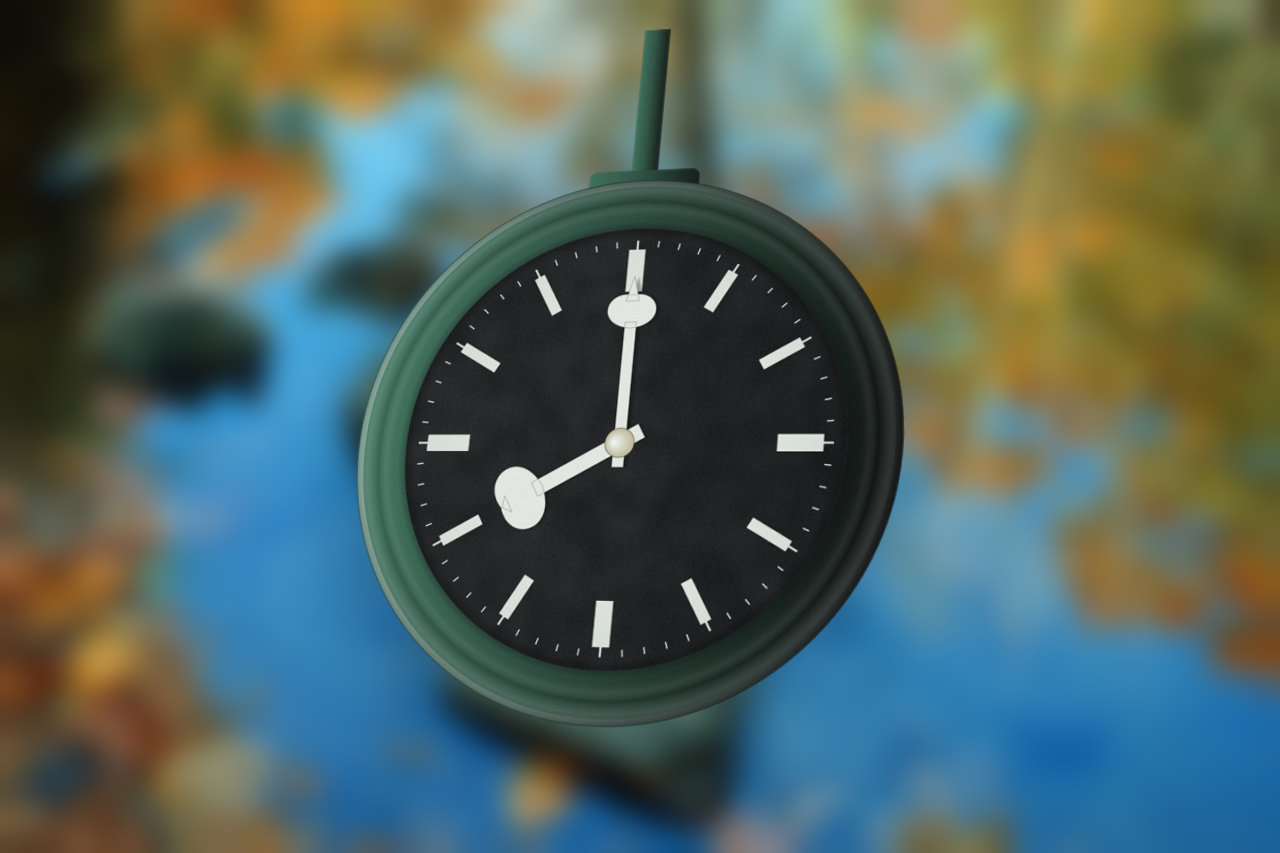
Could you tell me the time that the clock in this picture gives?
8:00
